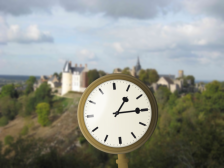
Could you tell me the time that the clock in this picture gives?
1:15
